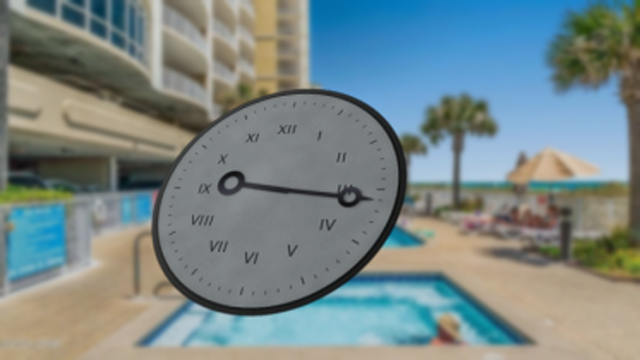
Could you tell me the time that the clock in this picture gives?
9:16
